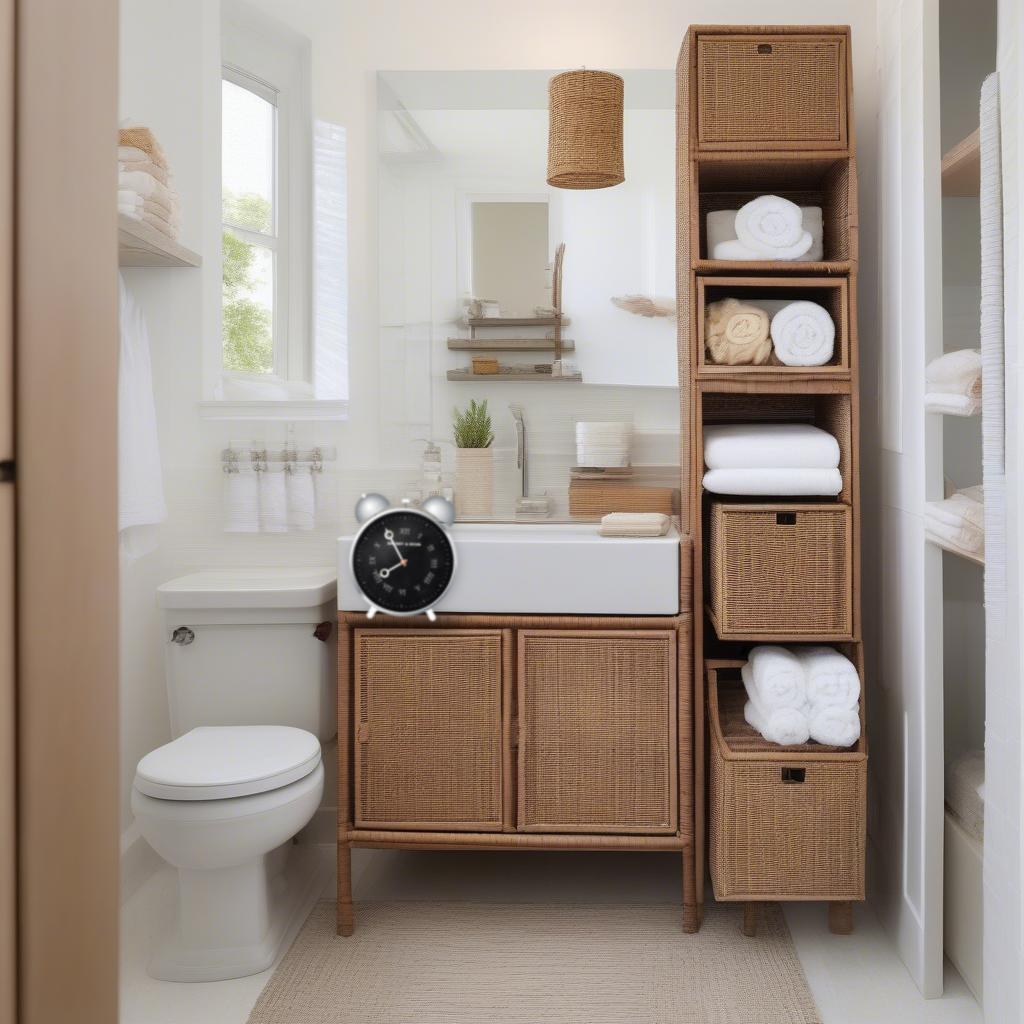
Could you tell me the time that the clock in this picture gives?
7:55
